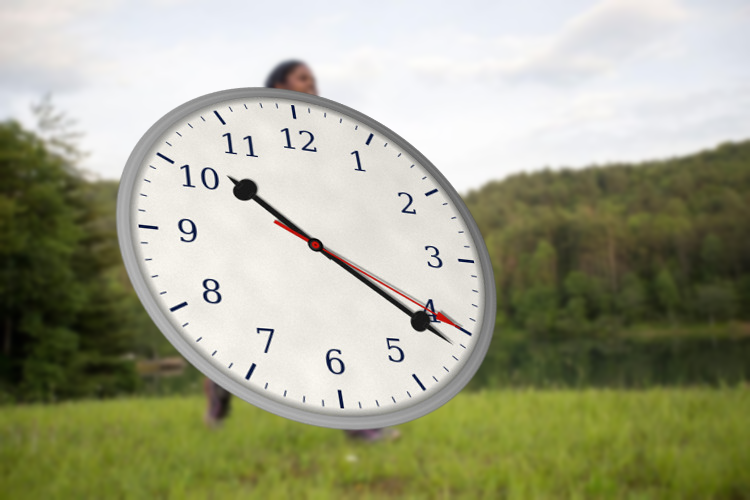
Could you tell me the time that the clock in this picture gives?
10:21:20
